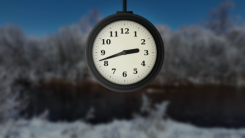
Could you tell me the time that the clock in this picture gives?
2:42
